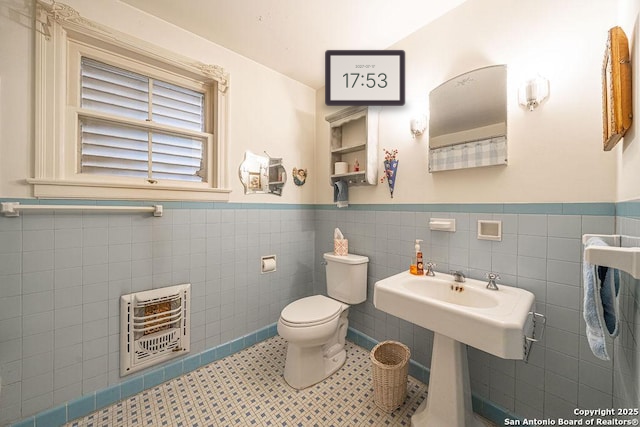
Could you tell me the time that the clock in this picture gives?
17:53
